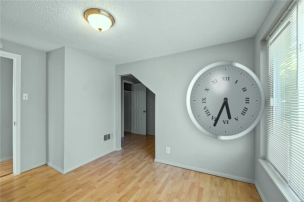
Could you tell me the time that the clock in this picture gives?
5:34
